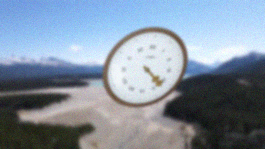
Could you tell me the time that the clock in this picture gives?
4:22
